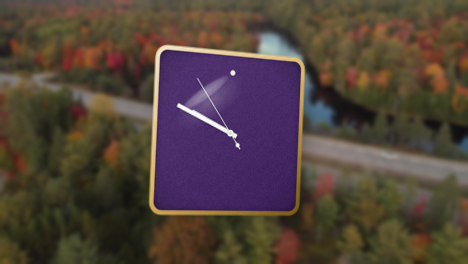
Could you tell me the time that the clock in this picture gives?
9:48:54
